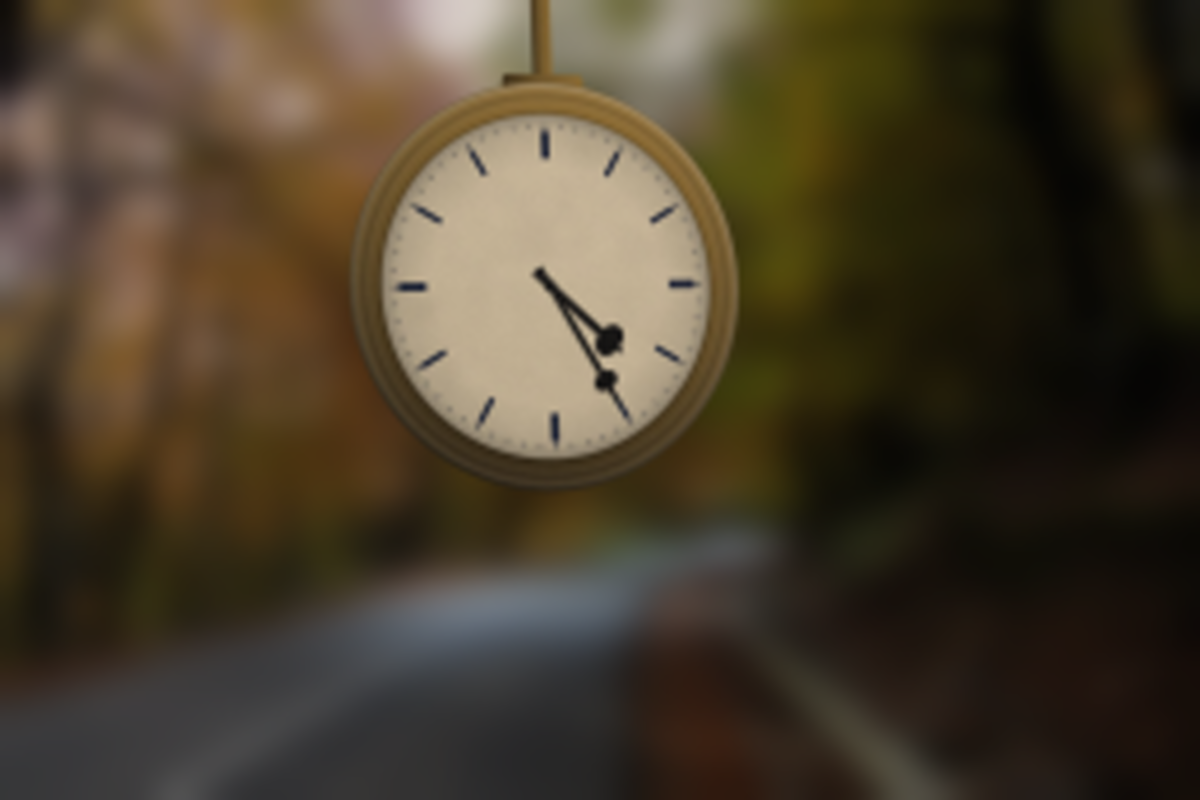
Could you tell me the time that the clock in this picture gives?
4:25
